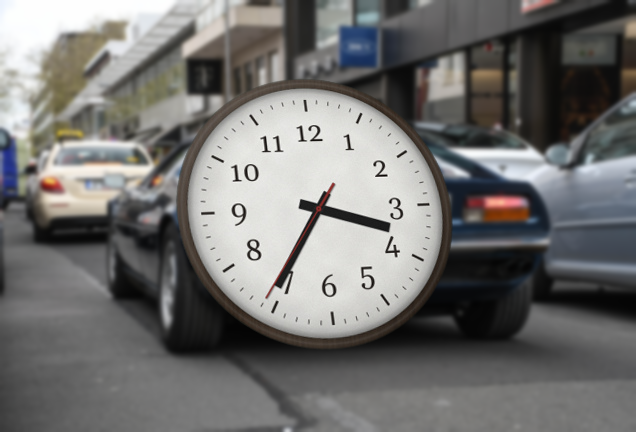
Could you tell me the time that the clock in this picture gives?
3:35:36
